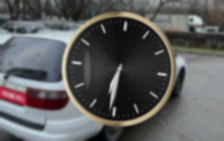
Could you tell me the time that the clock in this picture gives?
6:31
